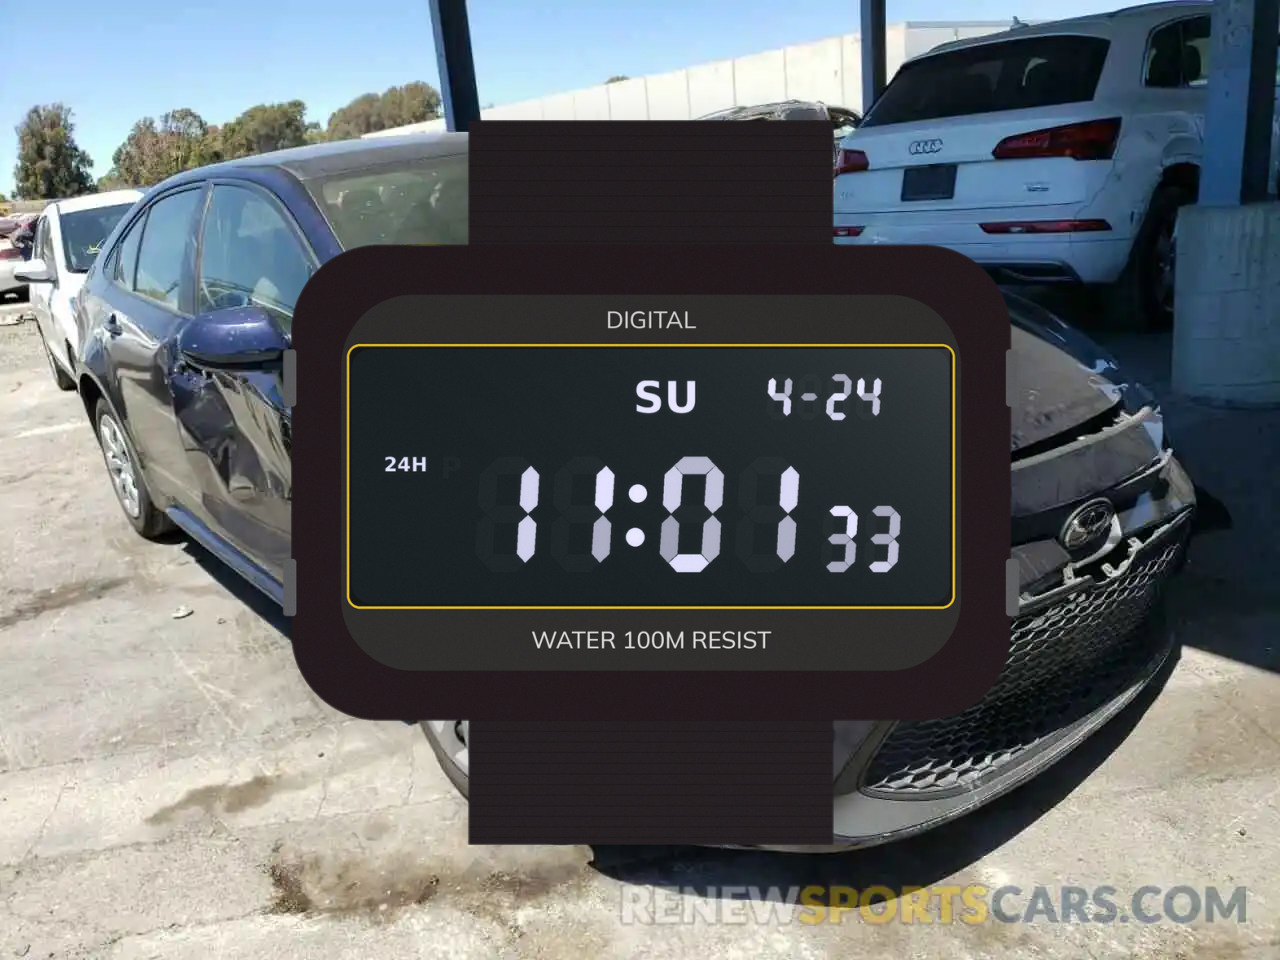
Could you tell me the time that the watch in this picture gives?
11:01:33
